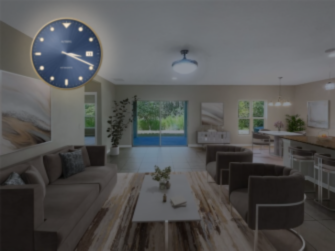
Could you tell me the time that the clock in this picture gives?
3:19
